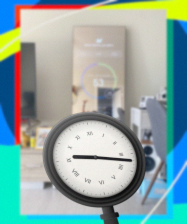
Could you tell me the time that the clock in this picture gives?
9:17
